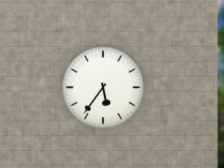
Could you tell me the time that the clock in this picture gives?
5:36
